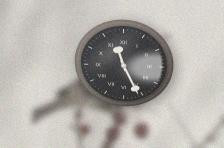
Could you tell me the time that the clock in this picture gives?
11:26
